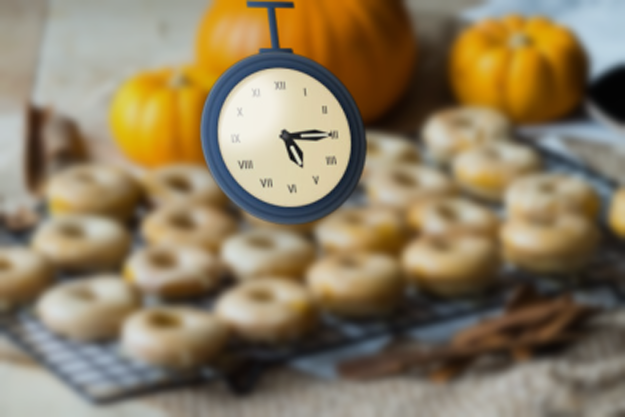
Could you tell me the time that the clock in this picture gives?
5:15
